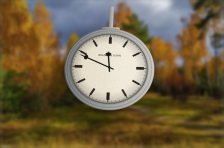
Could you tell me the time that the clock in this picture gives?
11:49
